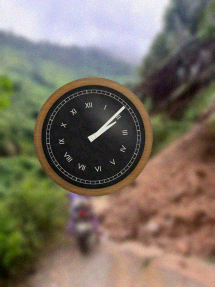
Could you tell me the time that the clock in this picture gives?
2:09
